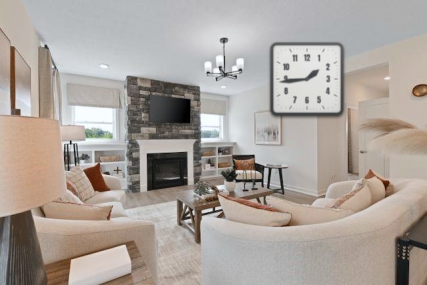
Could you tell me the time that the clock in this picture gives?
1:44
